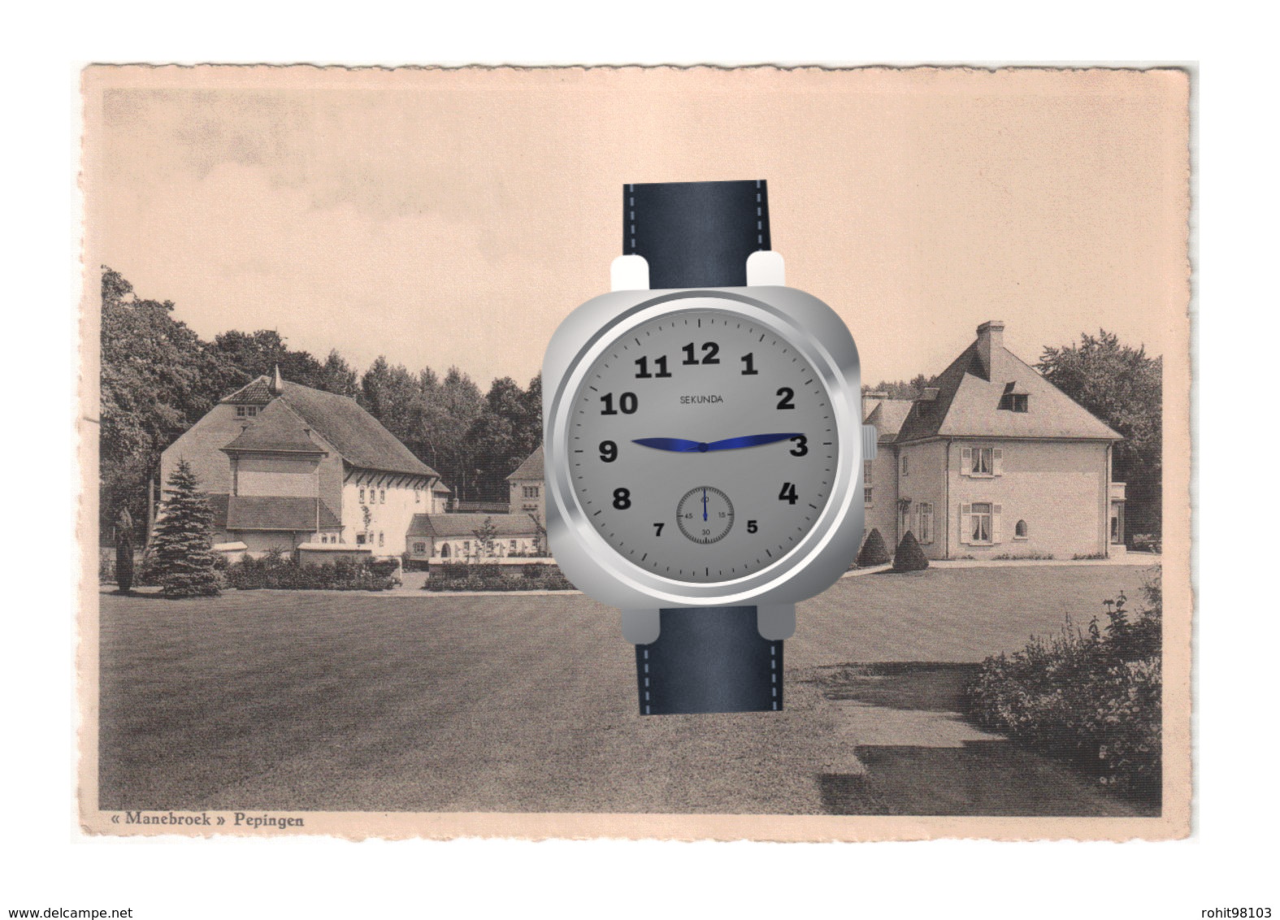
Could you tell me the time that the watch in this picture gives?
9:14
